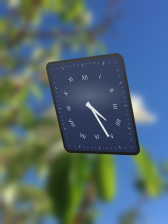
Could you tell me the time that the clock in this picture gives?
4:26
